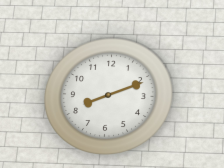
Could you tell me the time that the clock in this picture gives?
8:11
